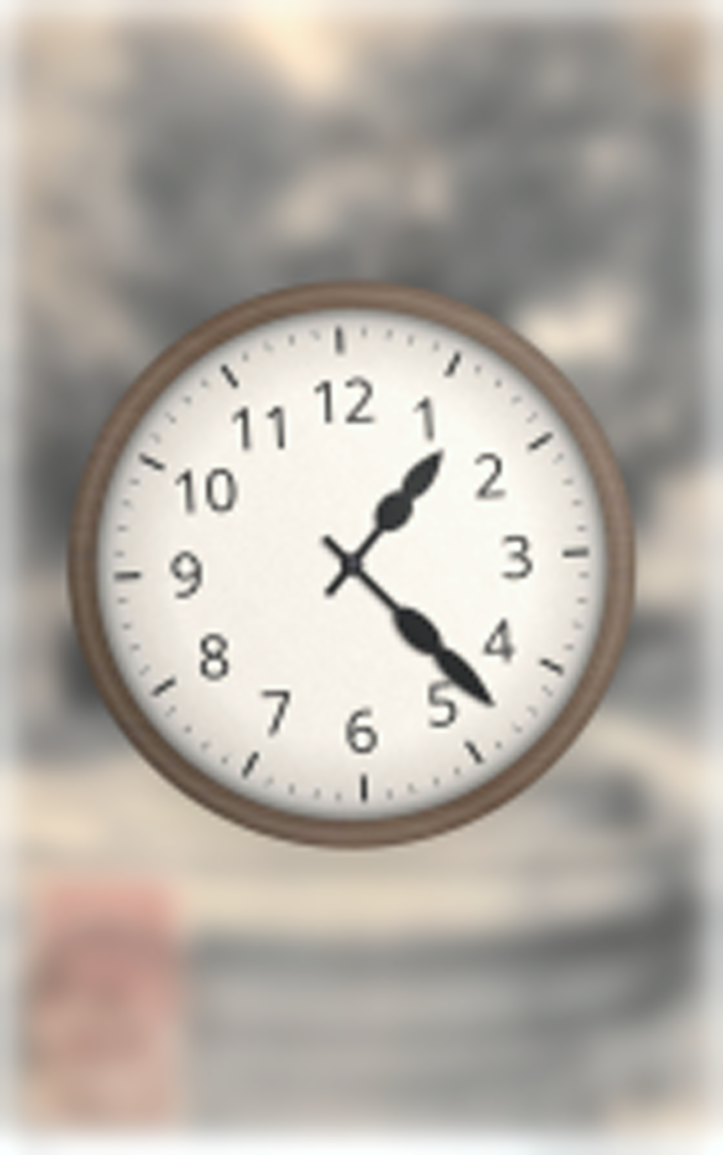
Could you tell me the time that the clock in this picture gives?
1:23
